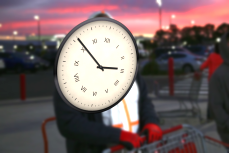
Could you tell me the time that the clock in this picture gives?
2:51
